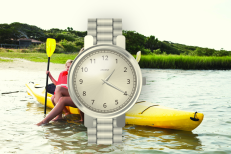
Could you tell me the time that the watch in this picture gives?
1:20
